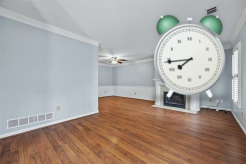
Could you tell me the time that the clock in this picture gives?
7:44
